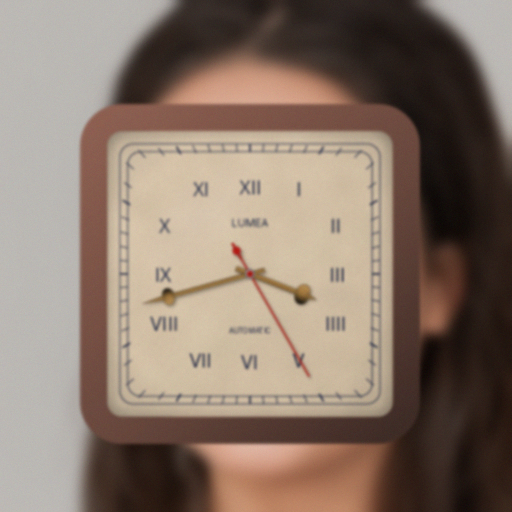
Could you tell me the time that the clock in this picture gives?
3:42:25
